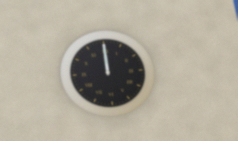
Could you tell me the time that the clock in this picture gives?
12:00
